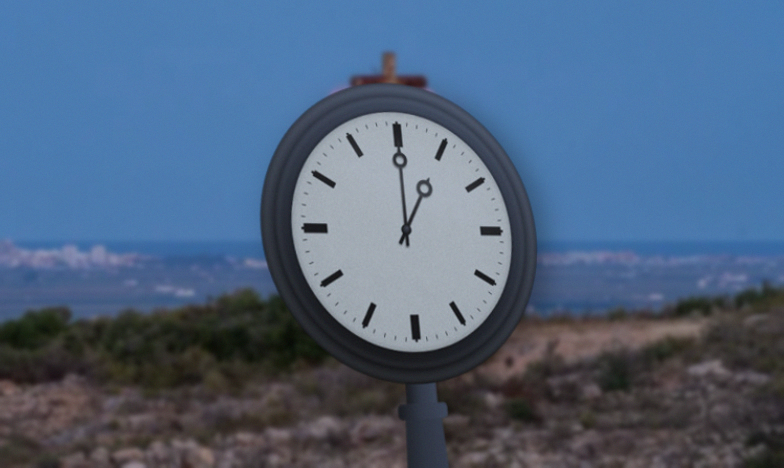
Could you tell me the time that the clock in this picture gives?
1:00
